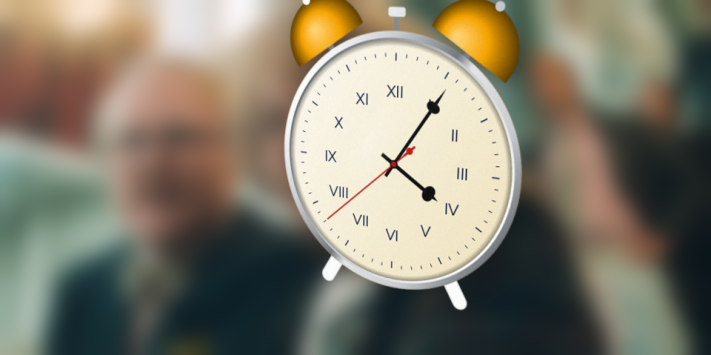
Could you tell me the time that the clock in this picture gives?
4:05:38
